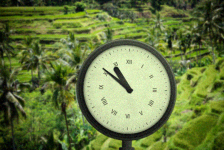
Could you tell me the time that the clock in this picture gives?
10:51
